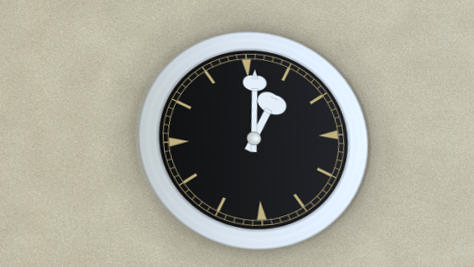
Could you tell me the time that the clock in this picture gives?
1:01
